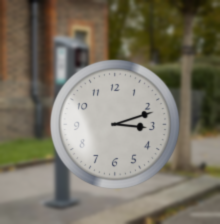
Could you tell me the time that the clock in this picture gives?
3:12
